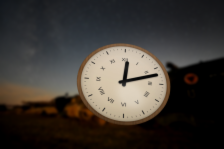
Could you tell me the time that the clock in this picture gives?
12:12
